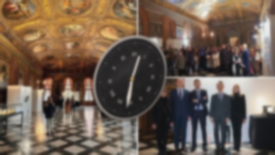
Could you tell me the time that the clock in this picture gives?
12:31
